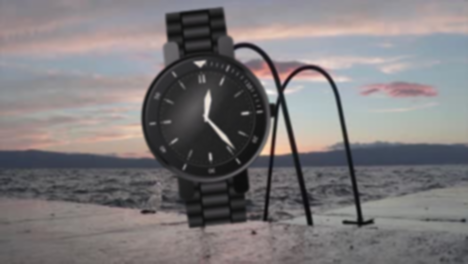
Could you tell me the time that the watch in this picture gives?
12:24
